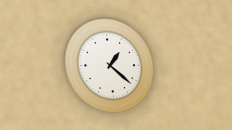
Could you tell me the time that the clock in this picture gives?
1:22
